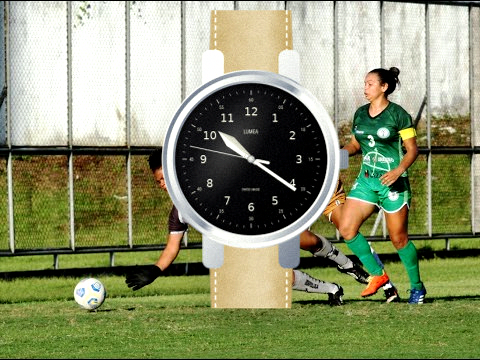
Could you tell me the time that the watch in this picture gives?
10:20:47
